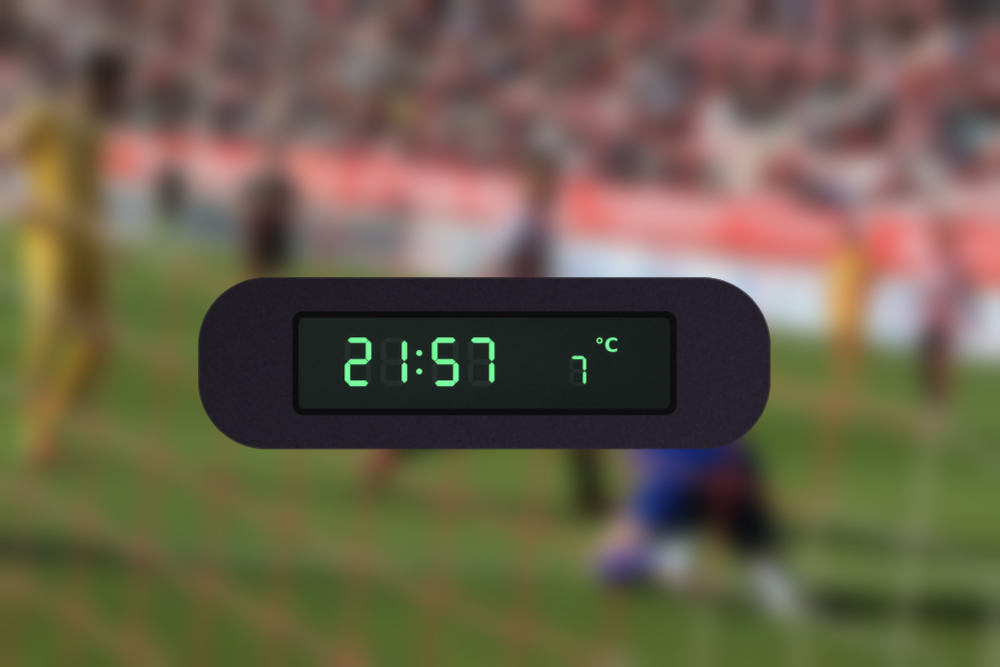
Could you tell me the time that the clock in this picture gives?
21:57
